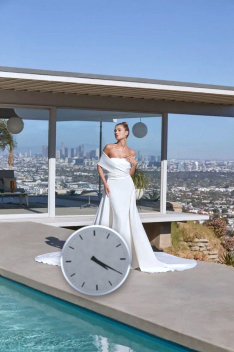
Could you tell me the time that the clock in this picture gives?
4:20
